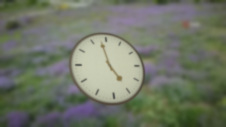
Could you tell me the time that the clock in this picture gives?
4:58
